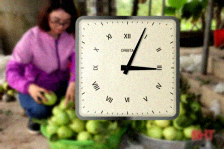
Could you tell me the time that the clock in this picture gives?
3:04
